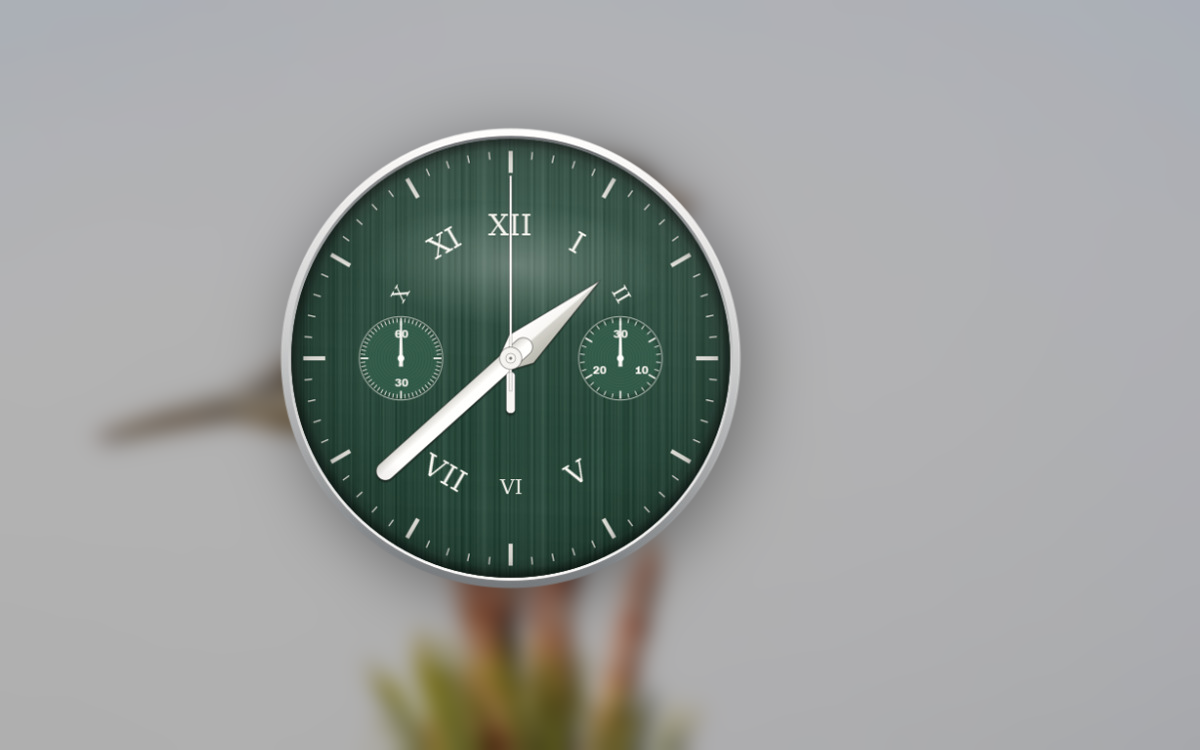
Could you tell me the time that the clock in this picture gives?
1:38:00
